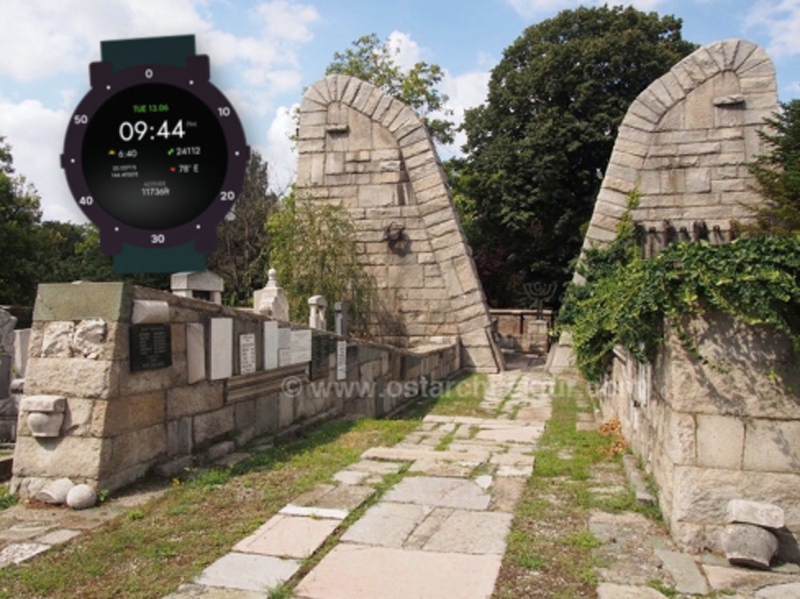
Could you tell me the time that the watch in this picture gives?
9:44
